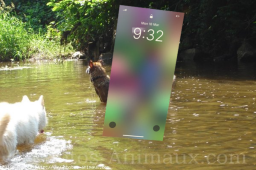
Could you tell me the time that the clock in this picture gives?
9:32
